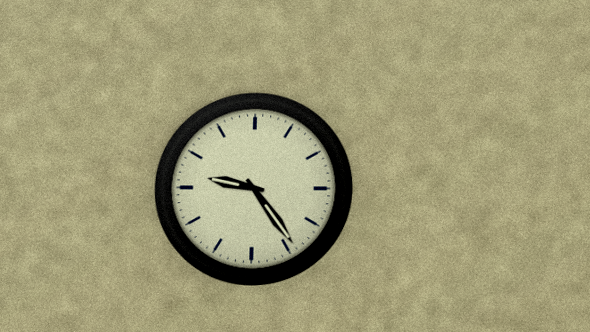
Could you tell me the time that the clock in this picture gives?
9:24
